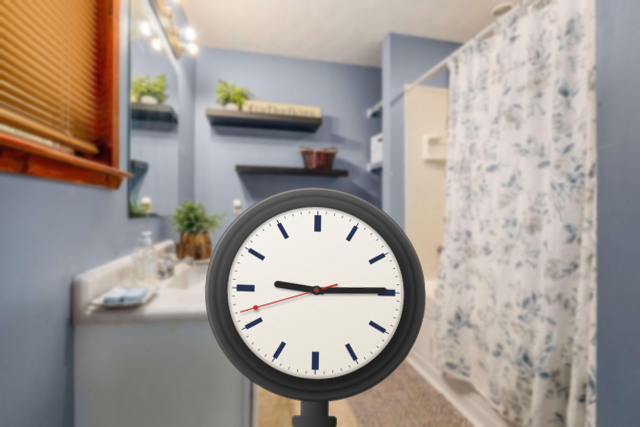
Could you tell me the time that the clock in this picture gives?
9:14:42
